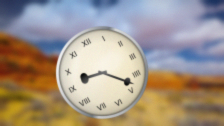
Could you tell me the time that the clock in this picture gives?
9:23
